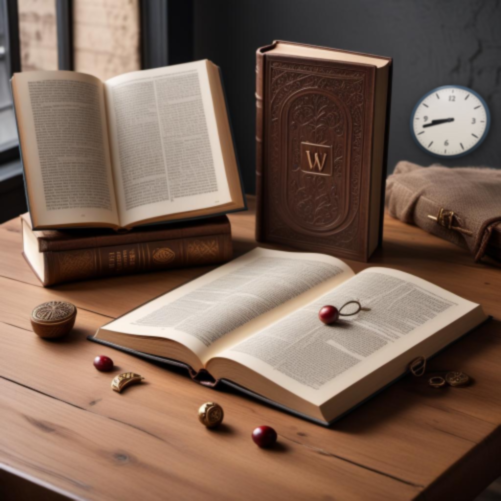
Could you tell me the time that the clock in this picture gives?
8:42
